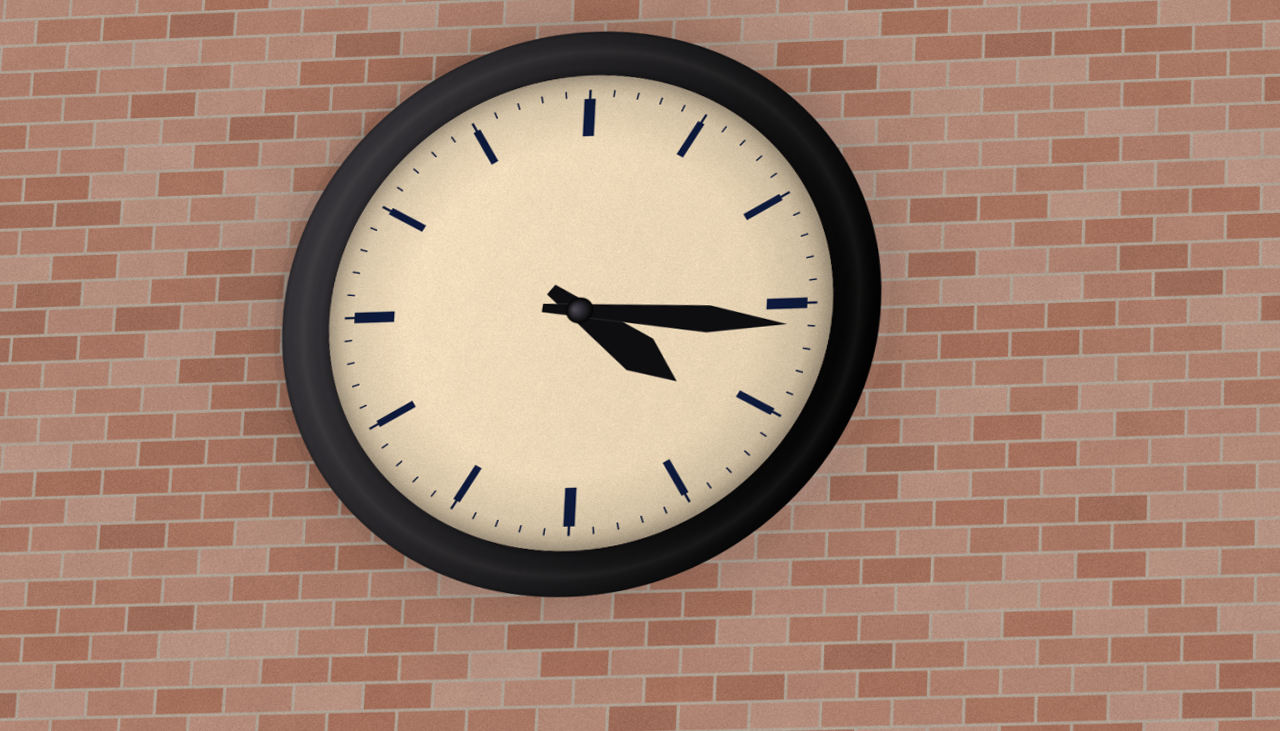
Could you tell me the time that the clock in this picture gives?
4:16
